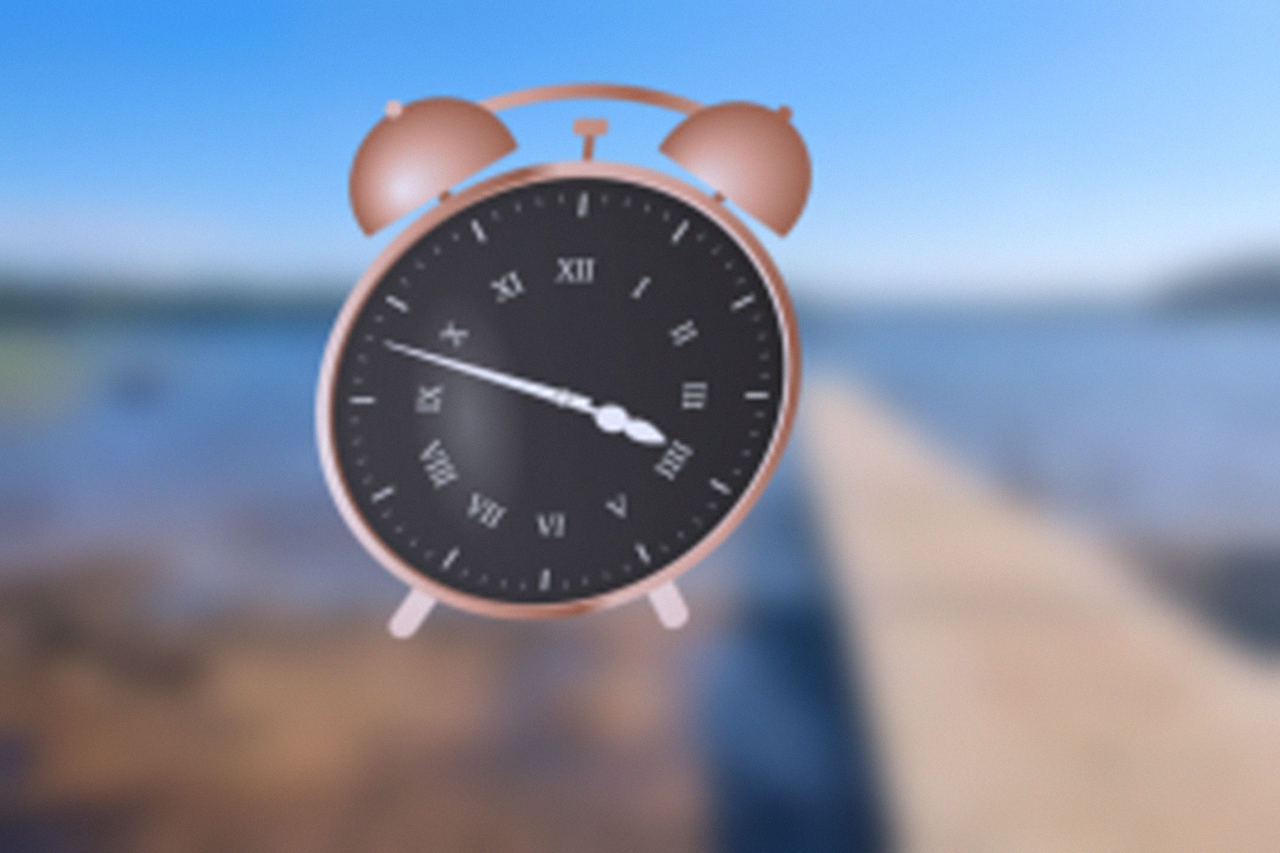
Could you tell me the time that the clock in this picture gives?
3:48
